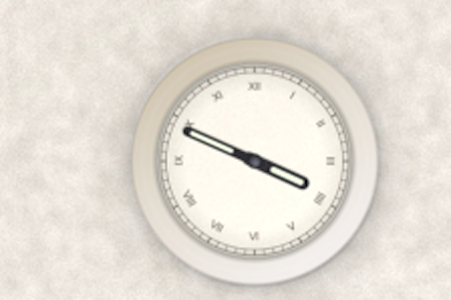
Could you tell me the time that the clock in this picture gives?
3:49
